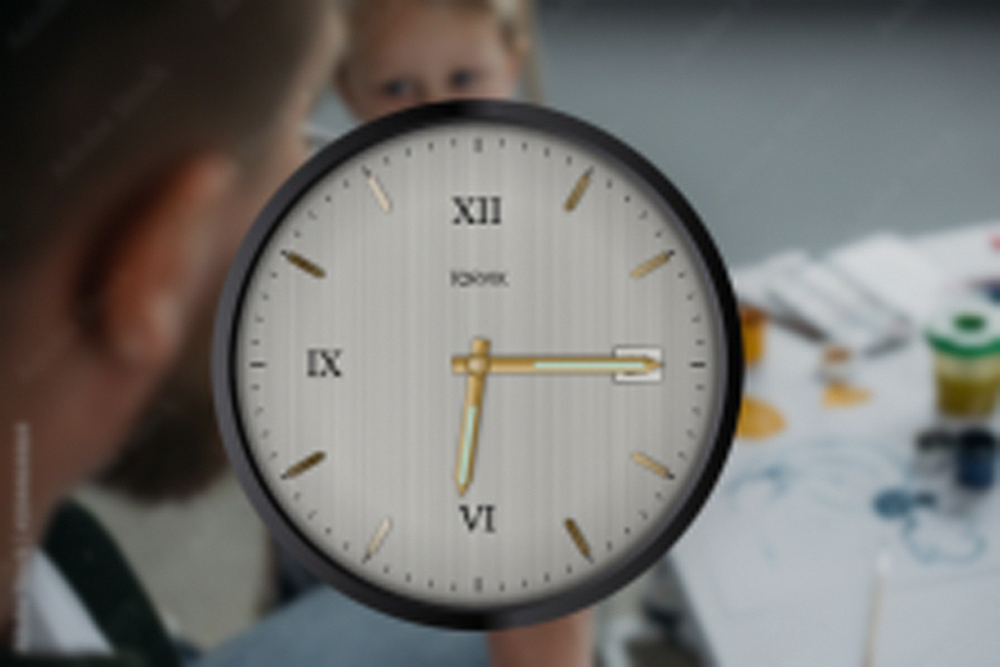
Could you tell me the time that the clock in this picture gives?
6:15
